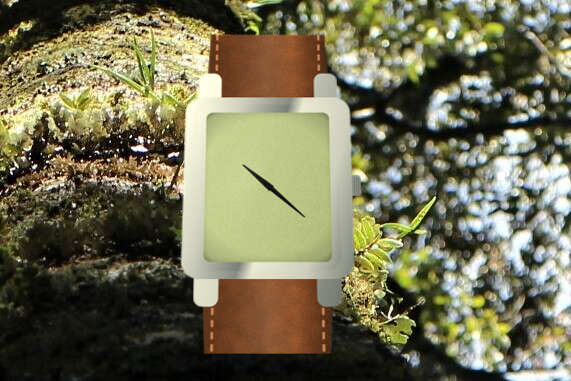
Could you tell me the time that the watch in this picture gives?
10:22
